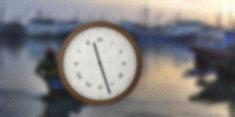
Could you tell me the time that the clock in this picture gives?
11:27
